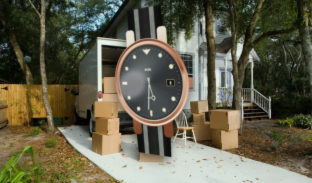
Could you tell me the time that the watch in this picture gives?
5:31
